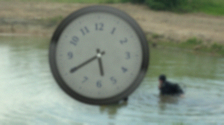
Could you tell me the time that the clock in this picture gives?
5:40
